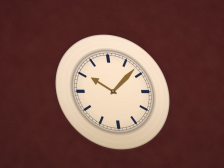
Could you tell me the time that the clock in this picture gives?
10:08
